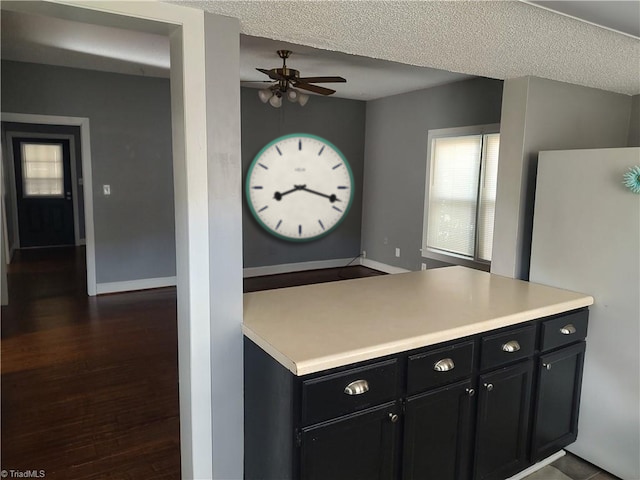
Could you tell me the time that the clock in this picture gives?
8:18
